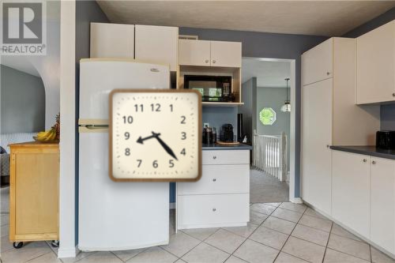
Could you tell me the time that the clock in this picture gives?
8:23
